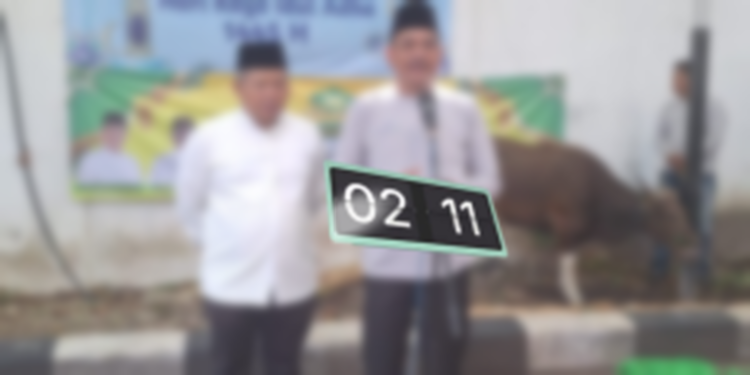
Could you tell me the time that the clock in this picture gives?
2:11
